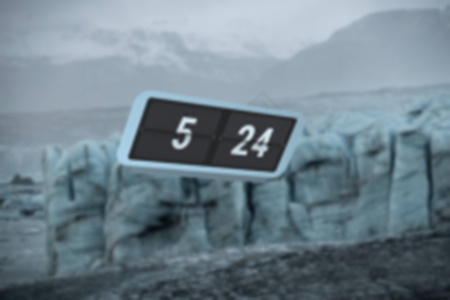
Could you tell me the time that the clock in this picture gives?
5:24
